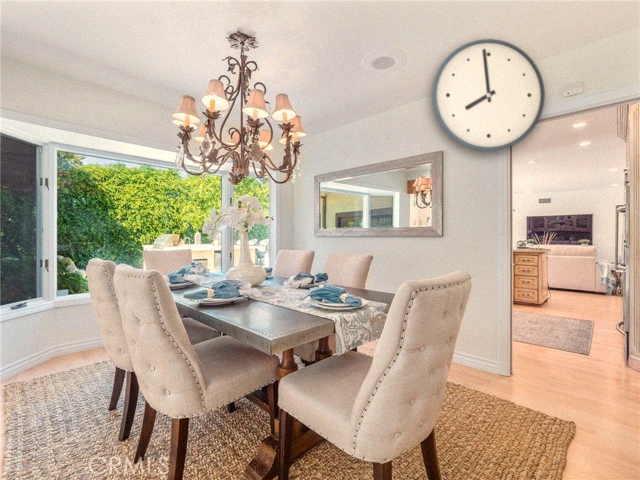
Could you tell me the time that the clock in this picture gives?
7:59
